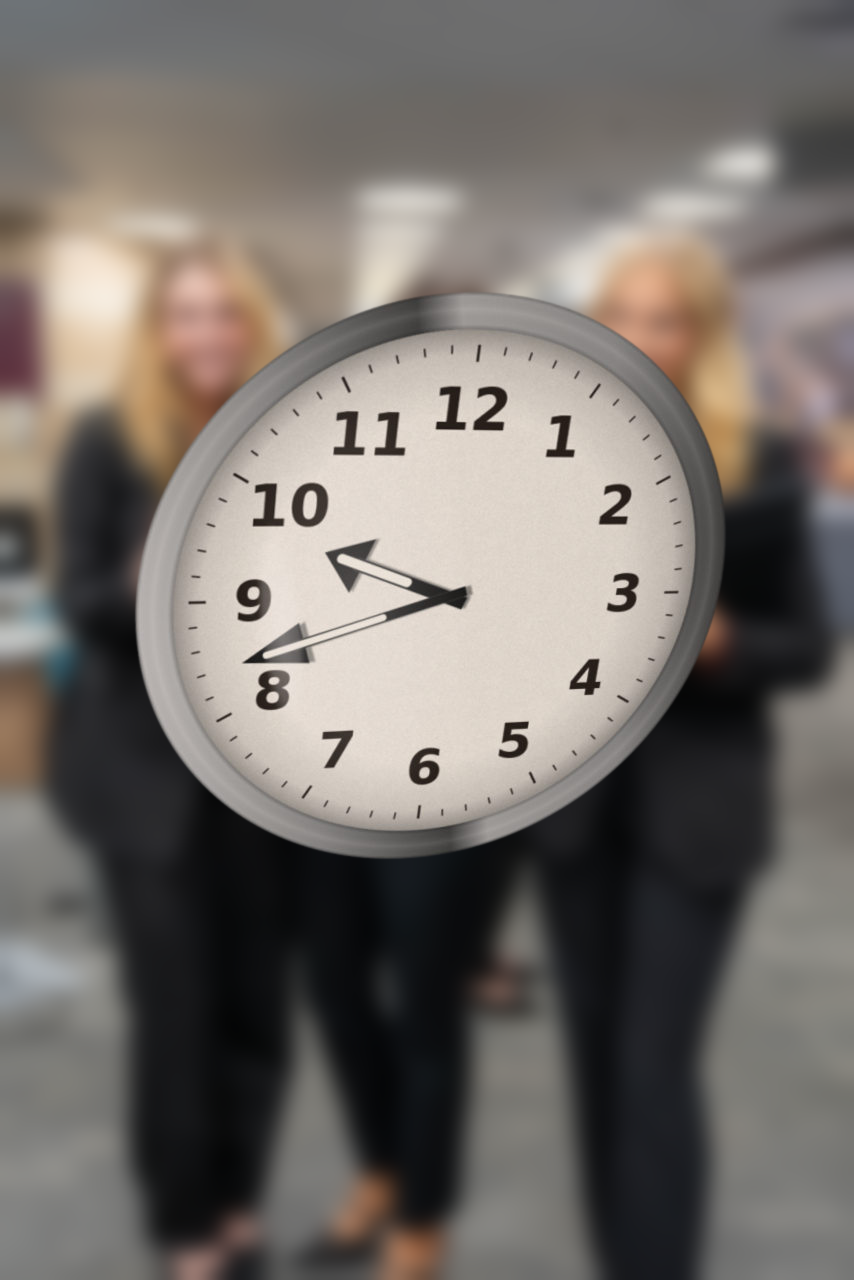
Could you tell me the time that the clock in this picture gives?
9:42
